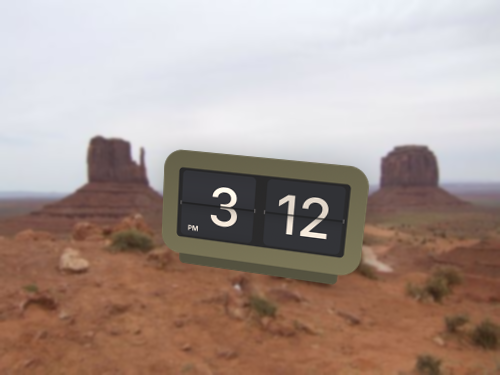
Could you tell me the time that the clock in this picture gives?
3:12
